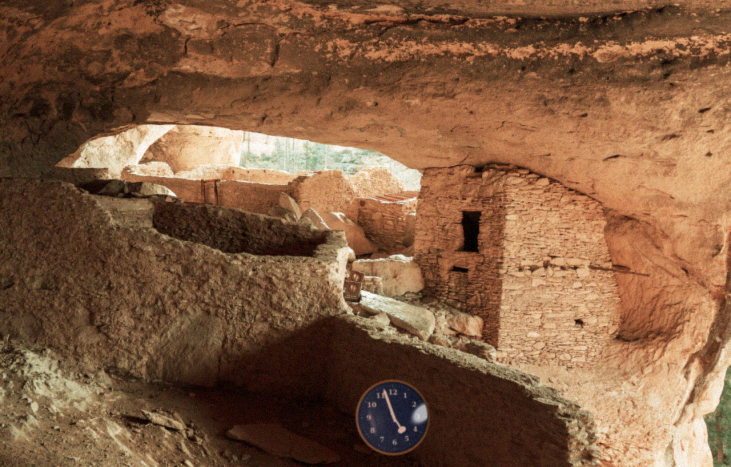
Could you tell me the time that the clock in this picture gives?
4:57
